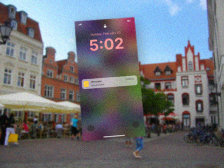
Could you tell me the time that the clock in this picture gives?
5:02
